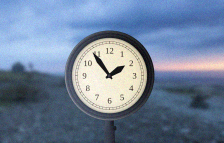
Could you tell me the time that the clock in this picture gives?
1:54
